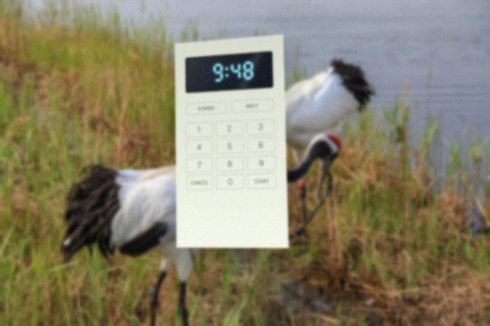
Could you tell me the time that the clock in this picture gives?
9:48
